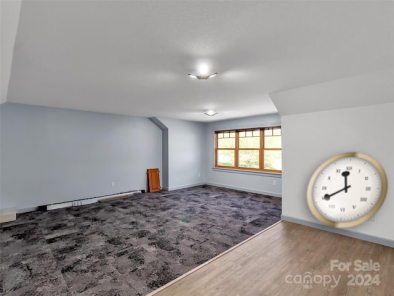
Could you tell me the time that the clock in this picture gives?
11:40
